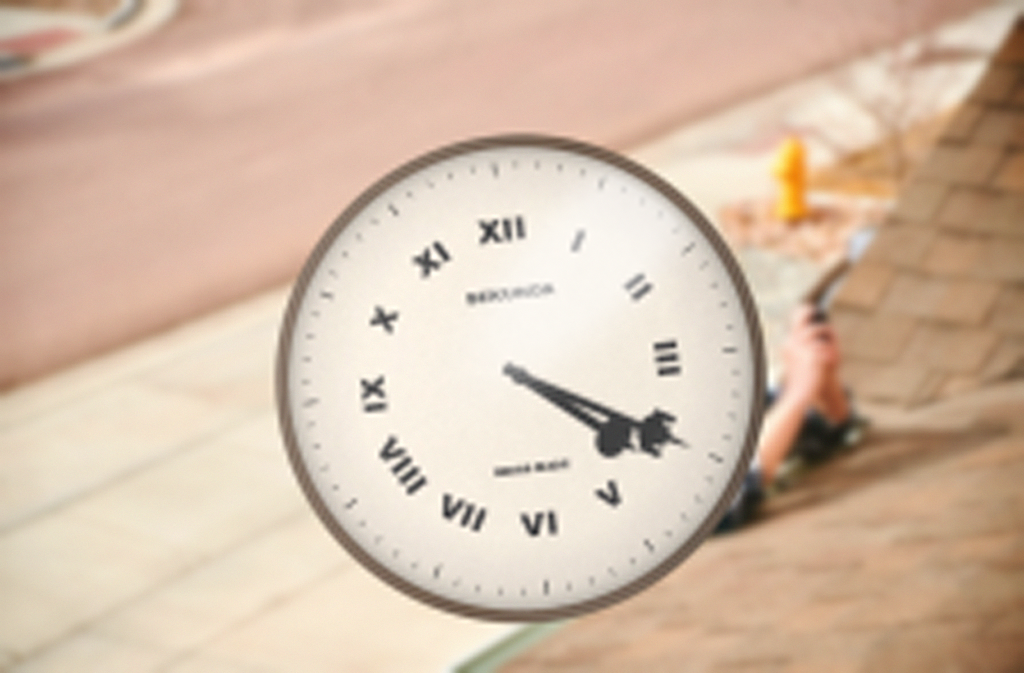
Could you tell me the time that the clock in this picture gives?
4:20
